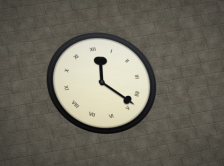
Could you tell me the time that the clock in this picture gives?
12:23
